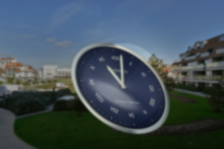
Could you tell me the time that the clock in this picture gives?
11:02
